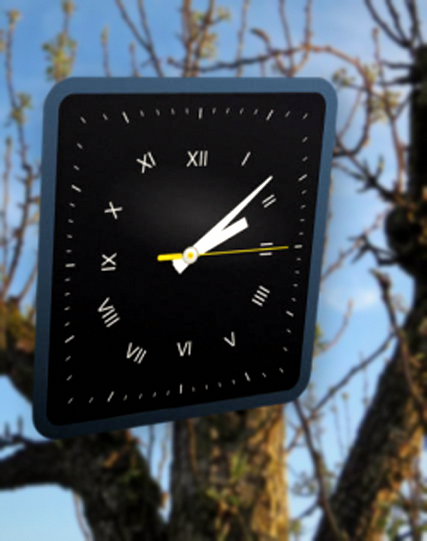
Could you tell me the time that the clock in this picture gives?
2:08:15
